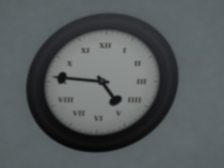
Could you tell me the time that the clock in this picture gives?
4:46
